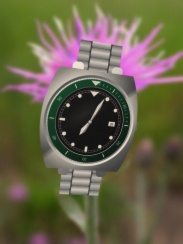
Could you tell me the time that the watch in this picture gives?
7:04
